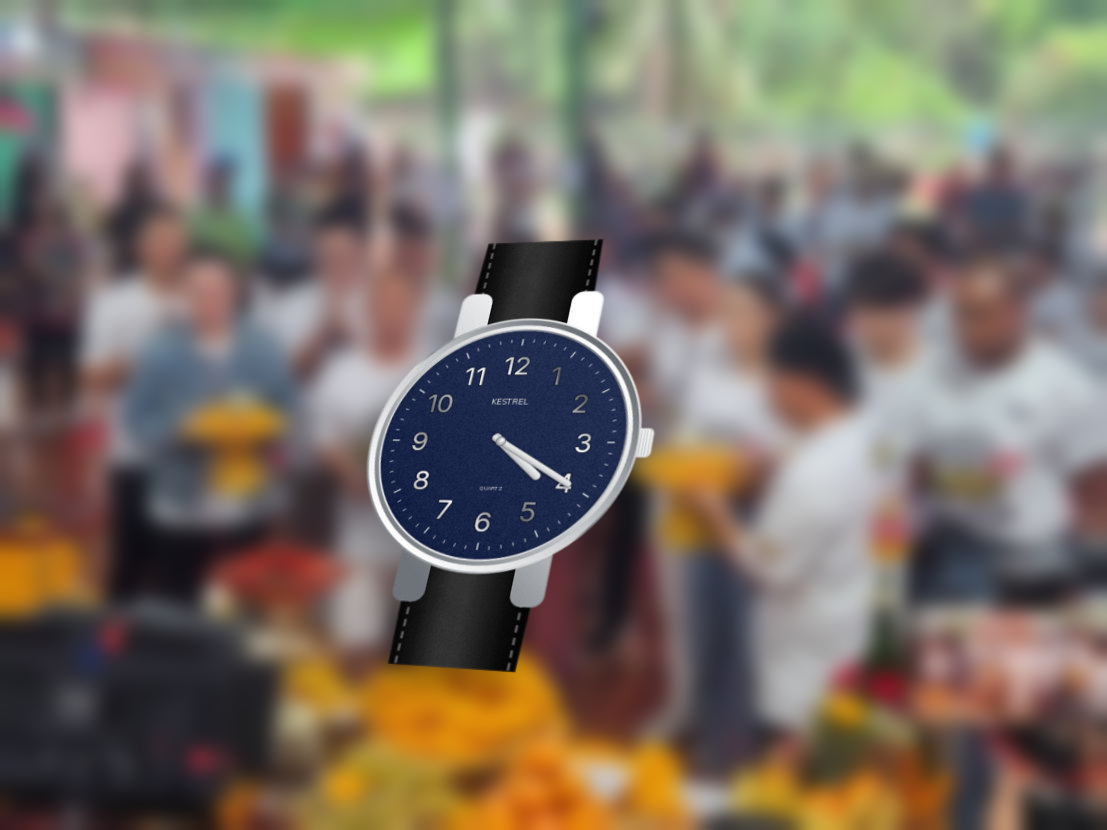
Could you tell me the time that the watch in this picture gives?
4:20
